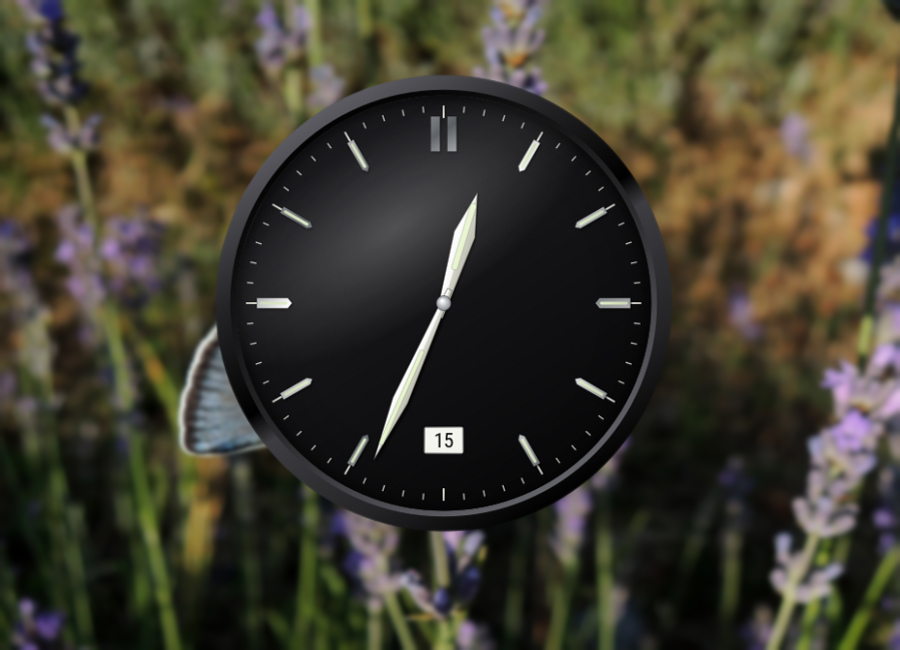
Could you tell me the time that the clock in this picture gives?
12:34
